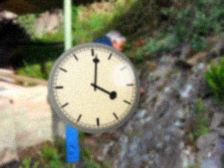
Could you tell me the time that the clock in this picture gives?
4:01
